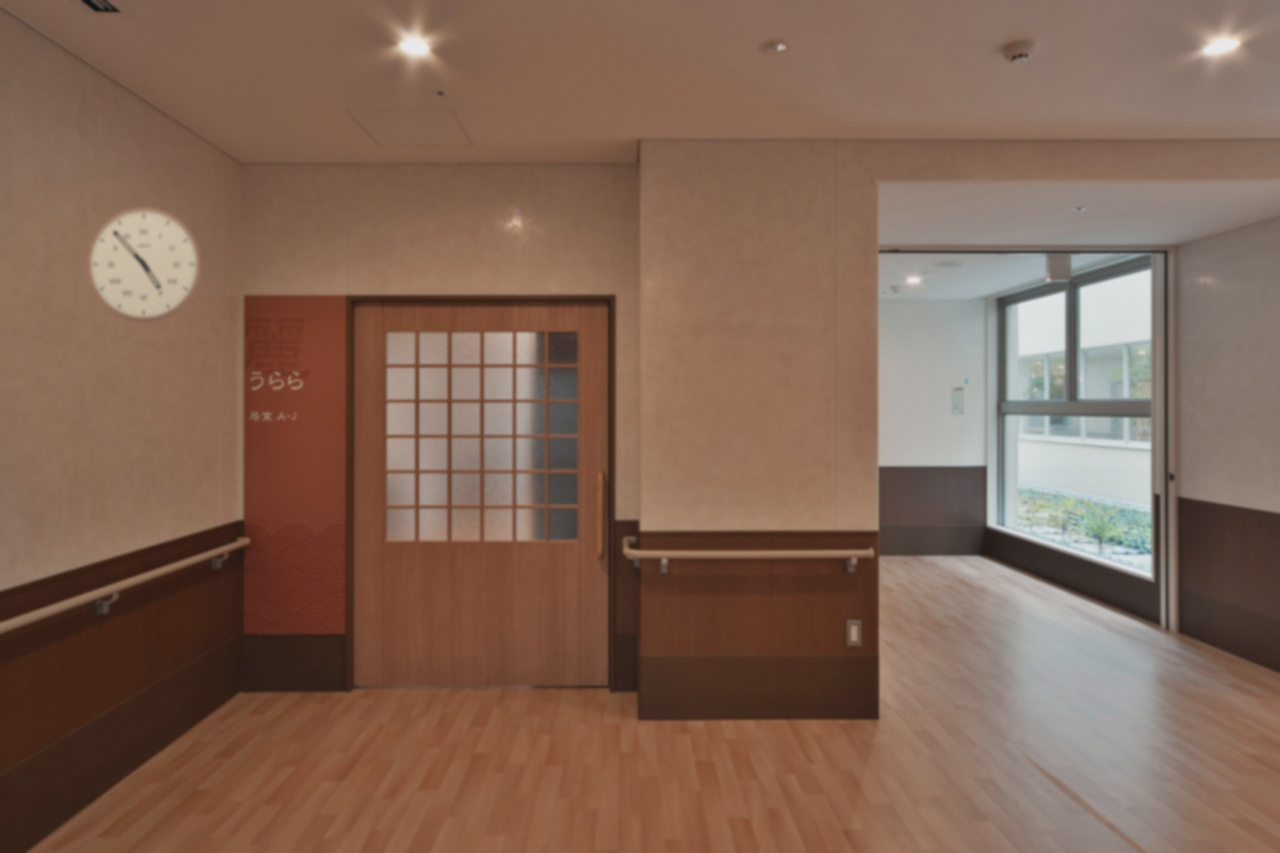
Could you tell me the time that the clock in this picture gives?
4:53
